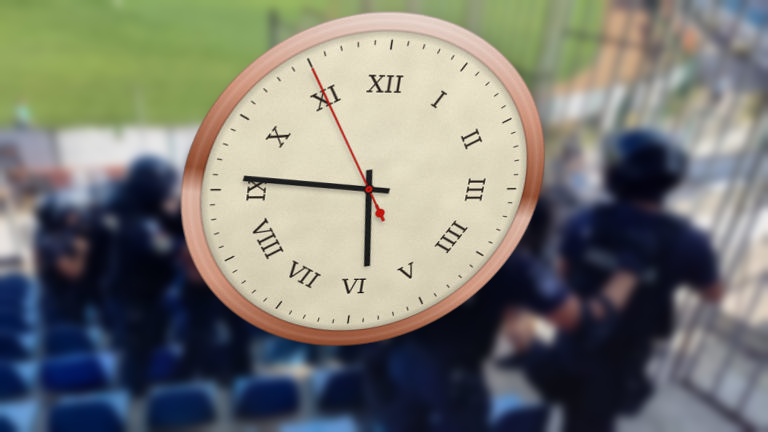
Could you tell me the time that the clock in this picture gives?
5:45:55
